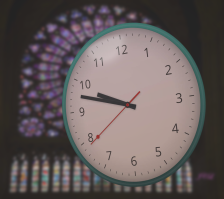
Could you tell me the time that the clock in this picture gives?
9:47:39
